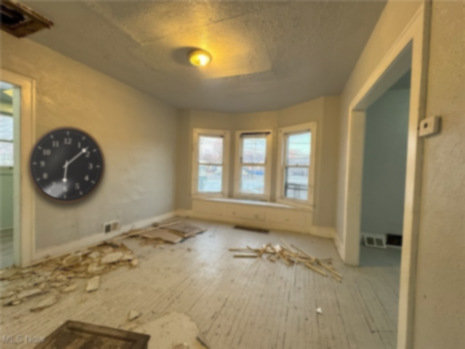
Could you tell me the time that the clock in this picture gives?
6:08
